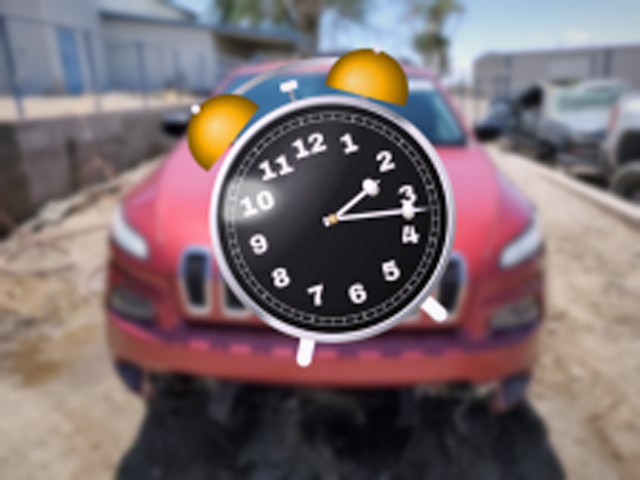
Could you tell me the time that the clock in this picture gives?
2:17
